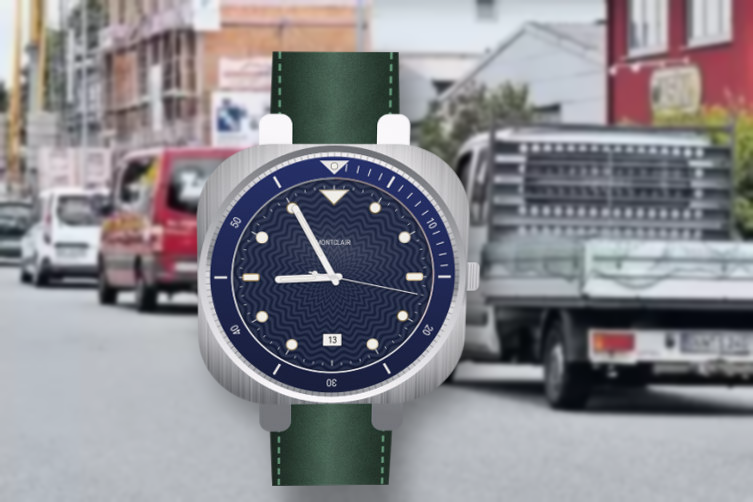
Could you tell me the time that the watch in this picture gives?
8:55:17
